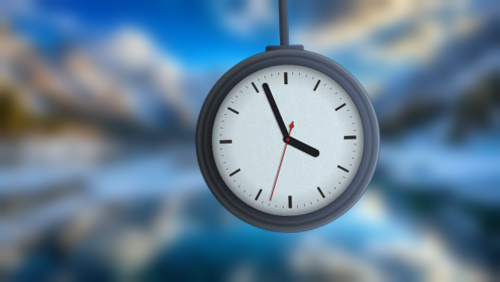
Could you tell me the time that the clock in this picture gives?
3:56:33
